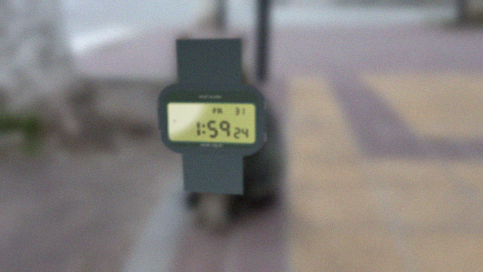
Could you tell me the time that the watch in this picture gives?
1:59:24
